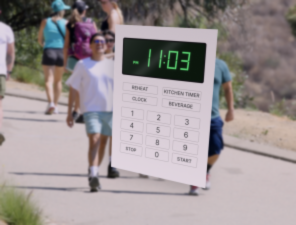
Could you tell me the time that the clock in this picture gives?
11:03
